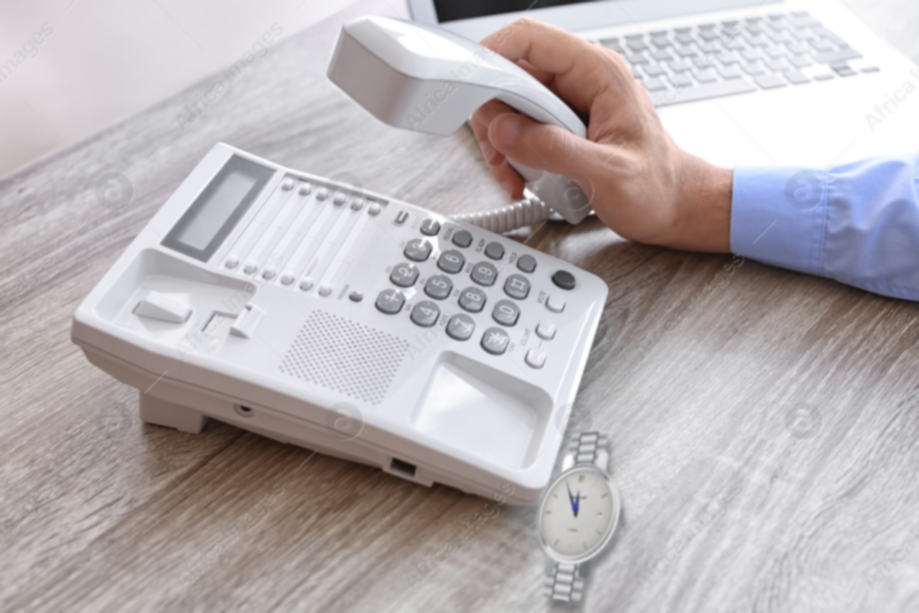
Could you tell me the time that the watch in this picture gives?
11:55
